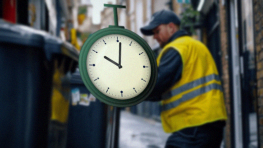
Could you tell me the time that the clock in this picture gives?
10:01
